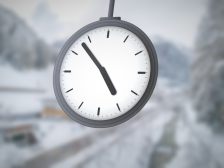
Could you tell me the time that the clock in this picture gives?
4:53
